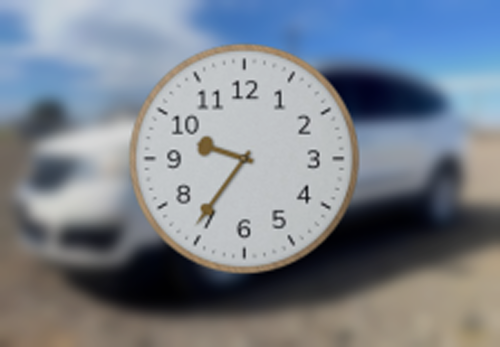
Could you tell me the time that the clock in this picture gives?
9:36
